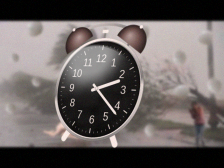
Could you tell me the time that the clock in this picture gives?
2:22
